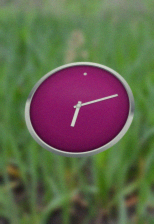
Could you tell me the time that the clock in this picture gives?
6:11
